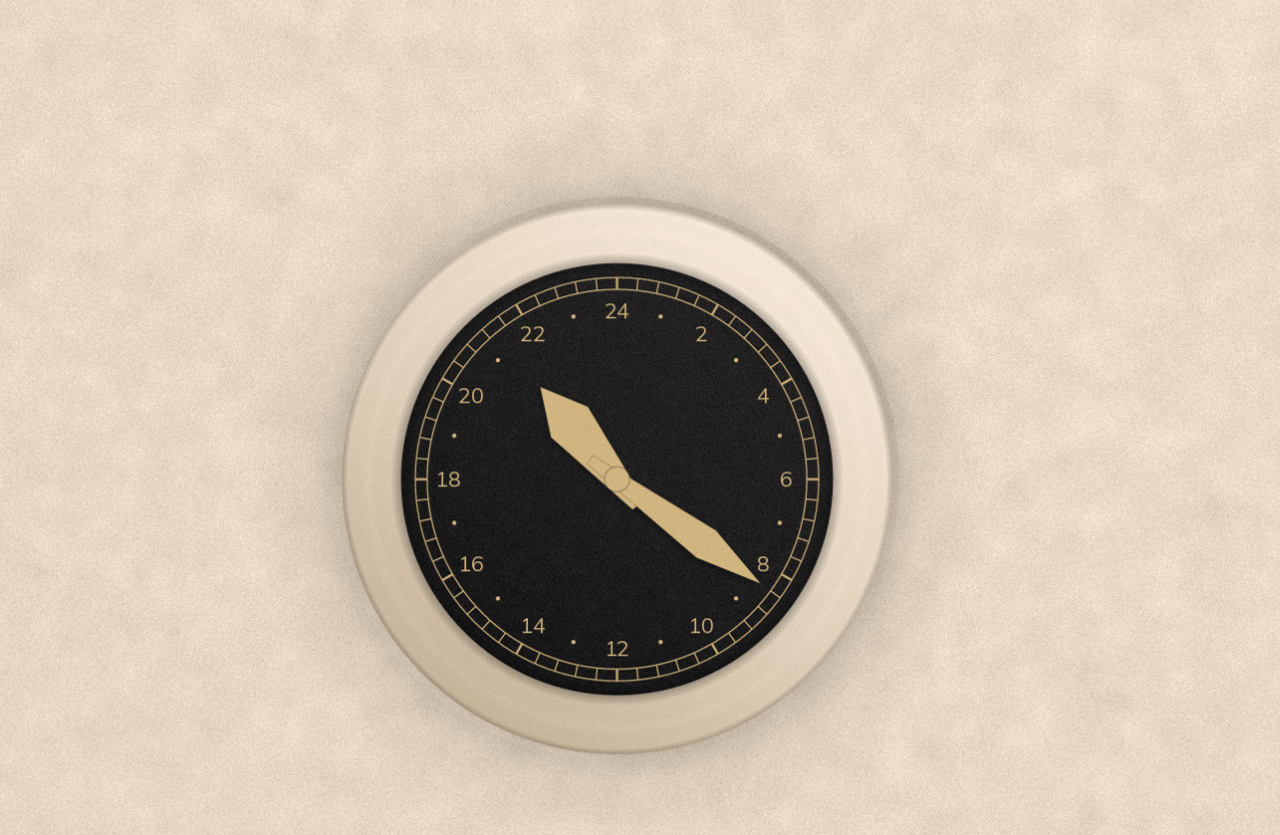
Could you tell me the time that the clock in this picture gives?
21:21
